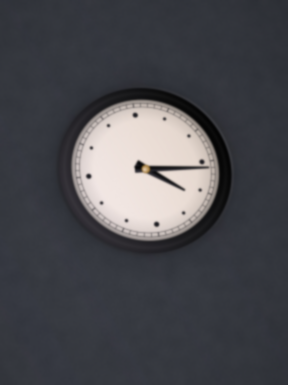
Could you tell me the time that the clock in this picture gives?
4:16
